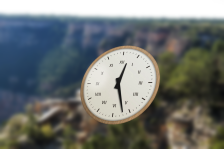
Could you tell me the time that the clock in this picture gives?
12:27
